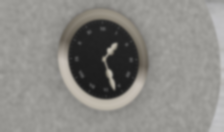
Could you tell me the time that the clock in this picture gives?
1:27
